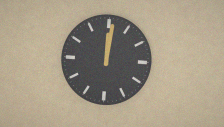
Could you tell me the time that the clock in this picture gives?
12:01
